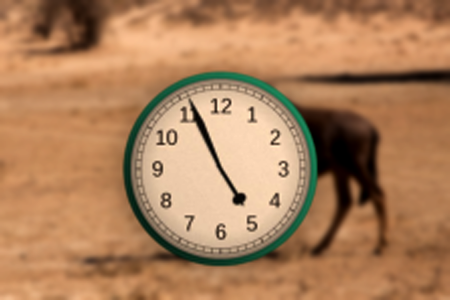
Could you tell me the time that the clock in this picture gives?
4:56
